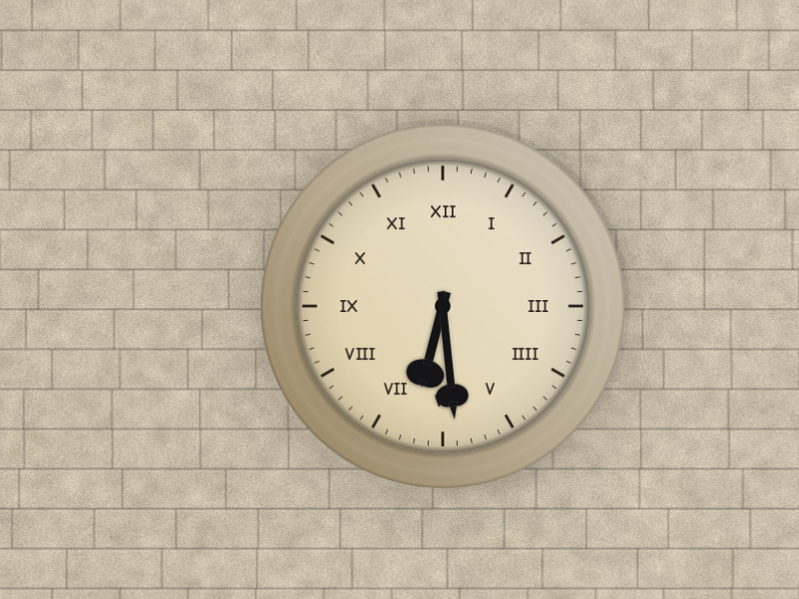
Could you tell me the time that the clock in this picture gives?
6:29
